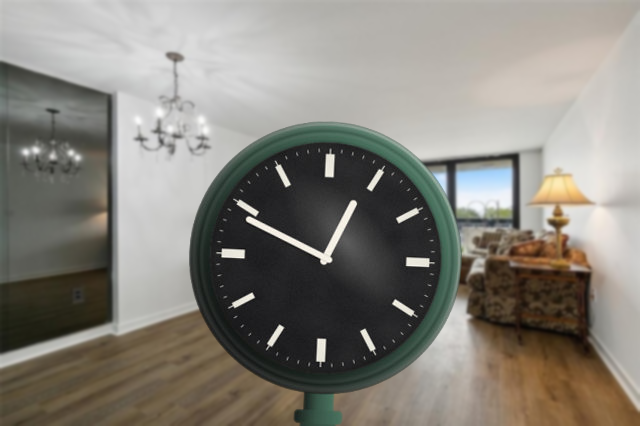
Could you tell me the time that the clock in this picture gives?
12:49
